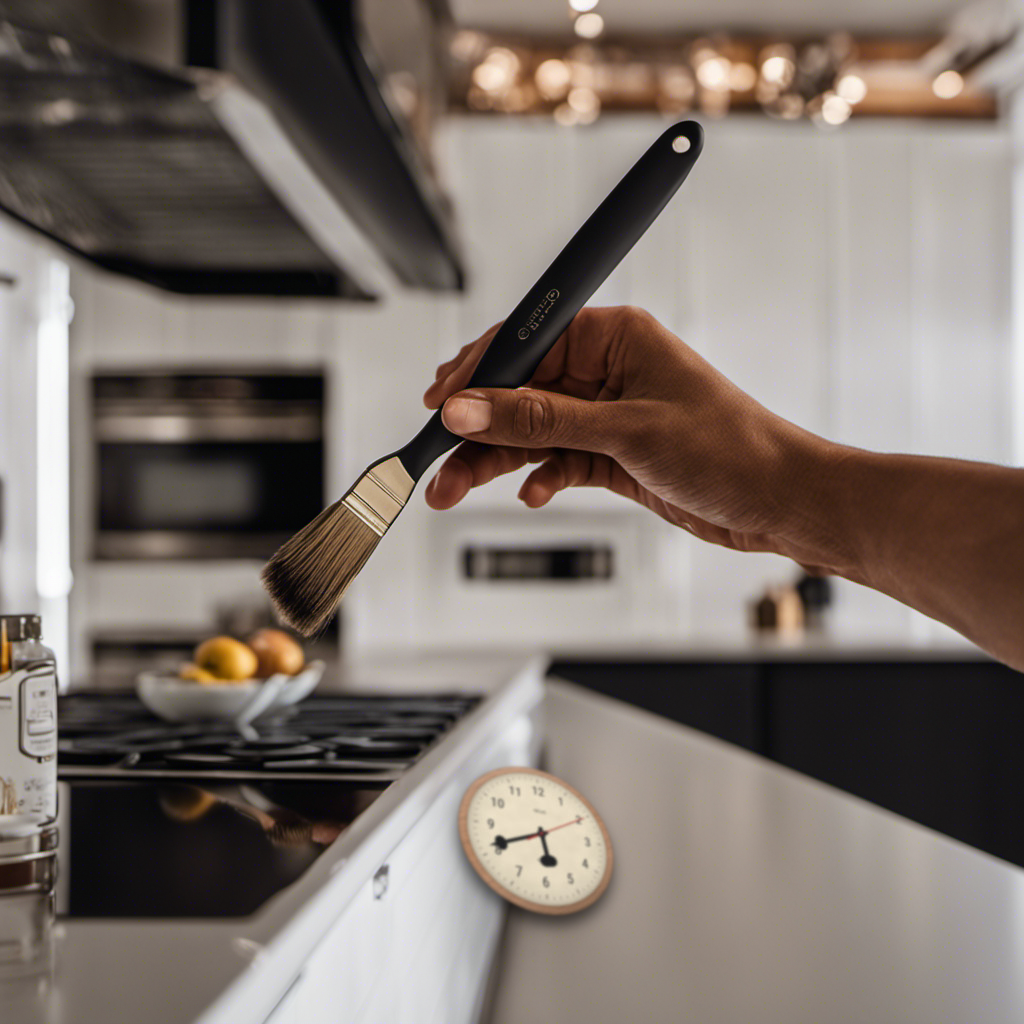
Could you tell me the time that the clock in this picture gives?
5:41:10
